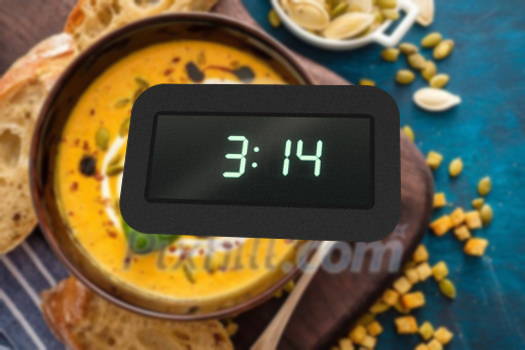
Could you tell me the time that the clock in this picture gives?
3:14
